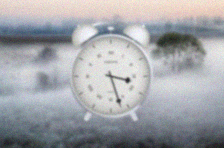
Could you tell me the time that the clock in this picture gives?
3:27
